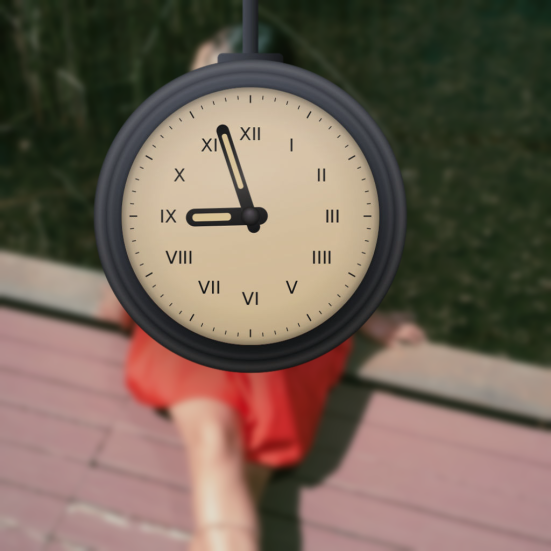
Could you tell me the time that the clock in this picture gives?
8:57
